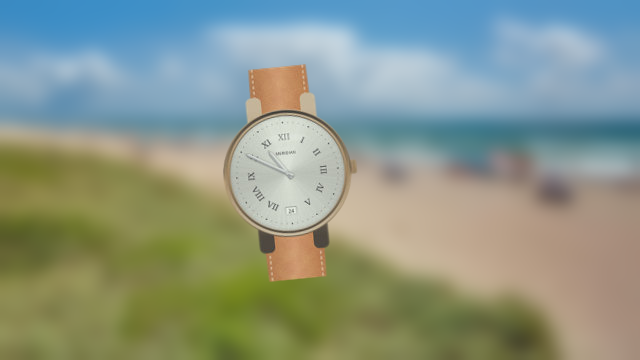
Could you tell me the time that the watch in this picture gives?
10:50
